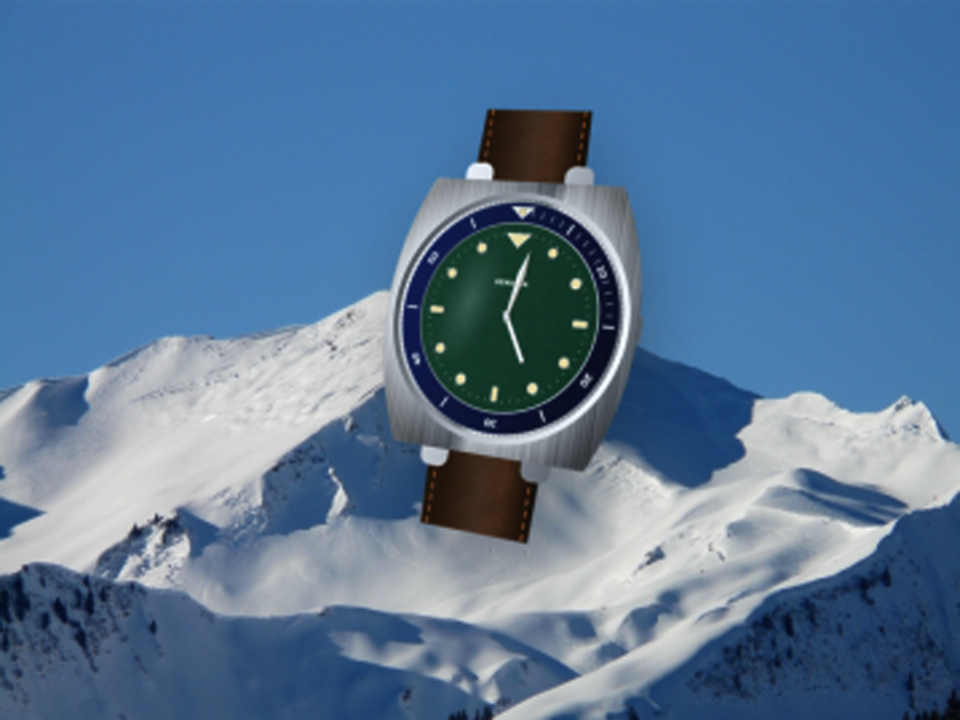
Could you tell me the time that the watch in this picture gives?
5:02
